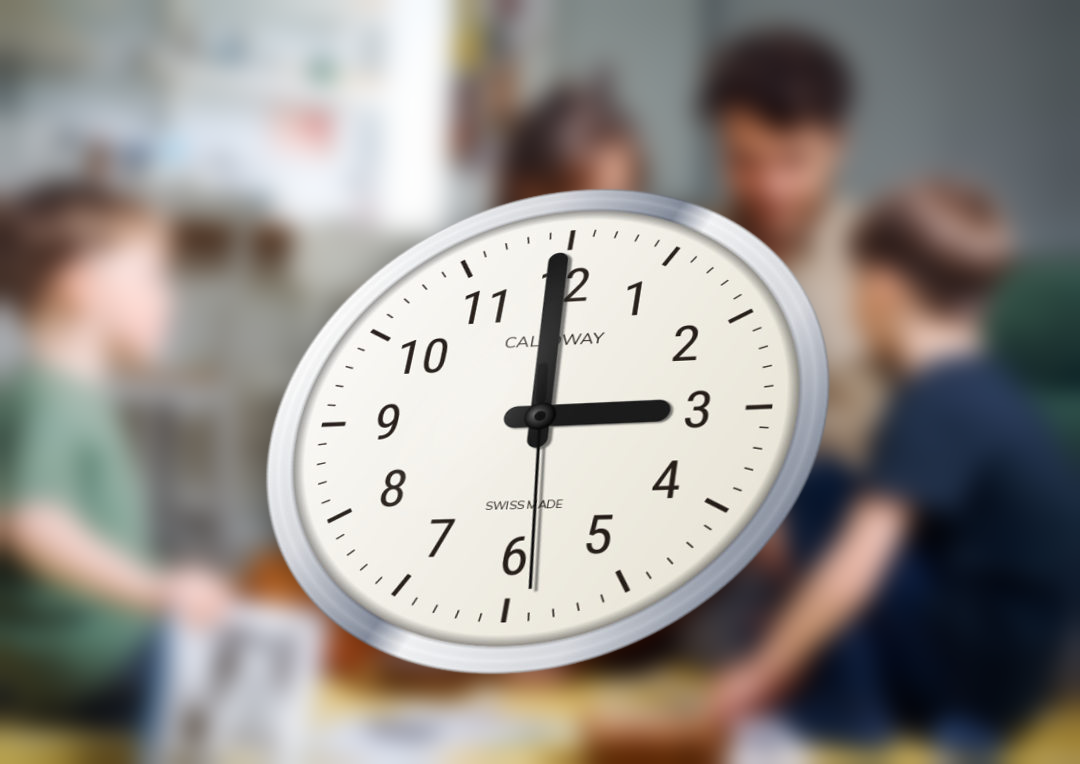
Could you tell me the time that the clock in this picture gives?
2:59:29
